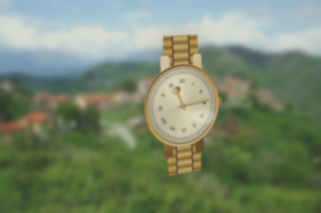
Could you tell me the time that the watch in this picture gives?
11:14
